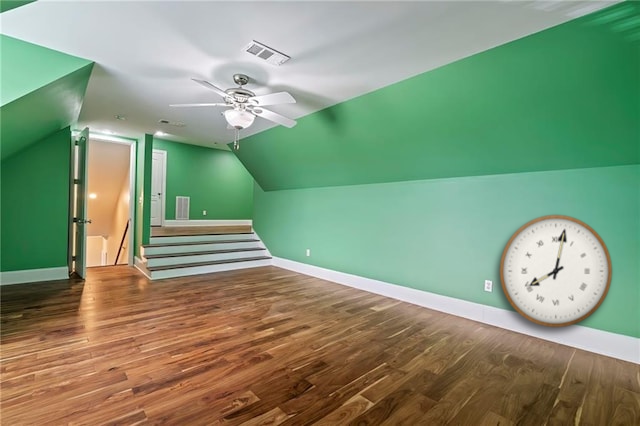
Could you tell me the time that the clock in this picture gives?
8:02
